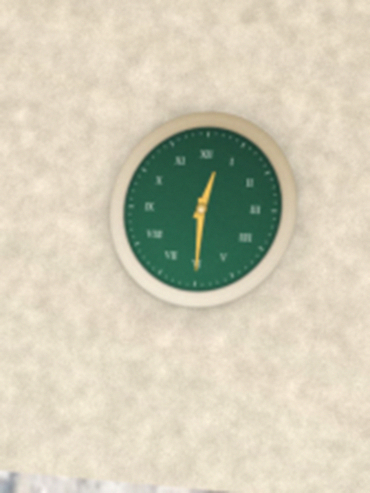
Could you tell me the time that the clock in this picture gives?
12:30
